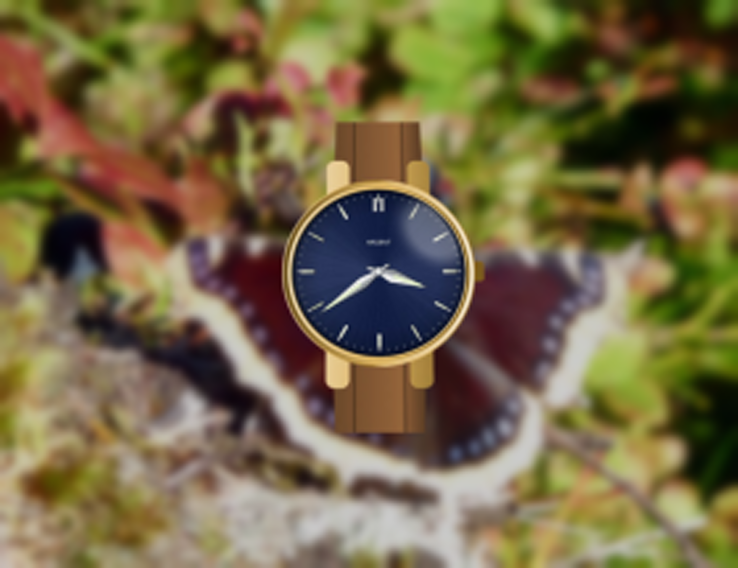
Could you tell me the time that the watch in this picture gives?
3:39
